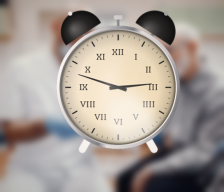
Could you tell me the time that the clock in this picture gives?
2:48
